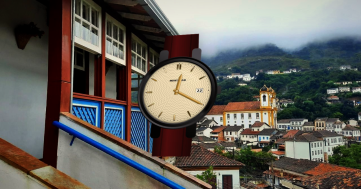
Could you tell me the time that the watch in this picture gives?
12:20
